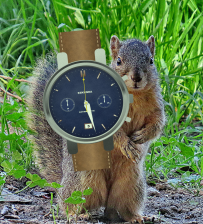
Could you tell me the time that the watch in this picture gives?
5:28
